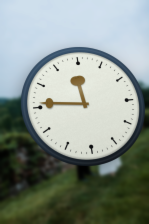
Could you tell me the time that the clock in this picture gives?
11:46
